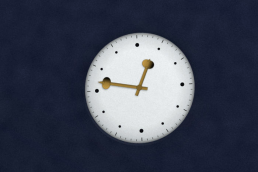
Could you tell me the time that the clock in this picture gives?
12:47
